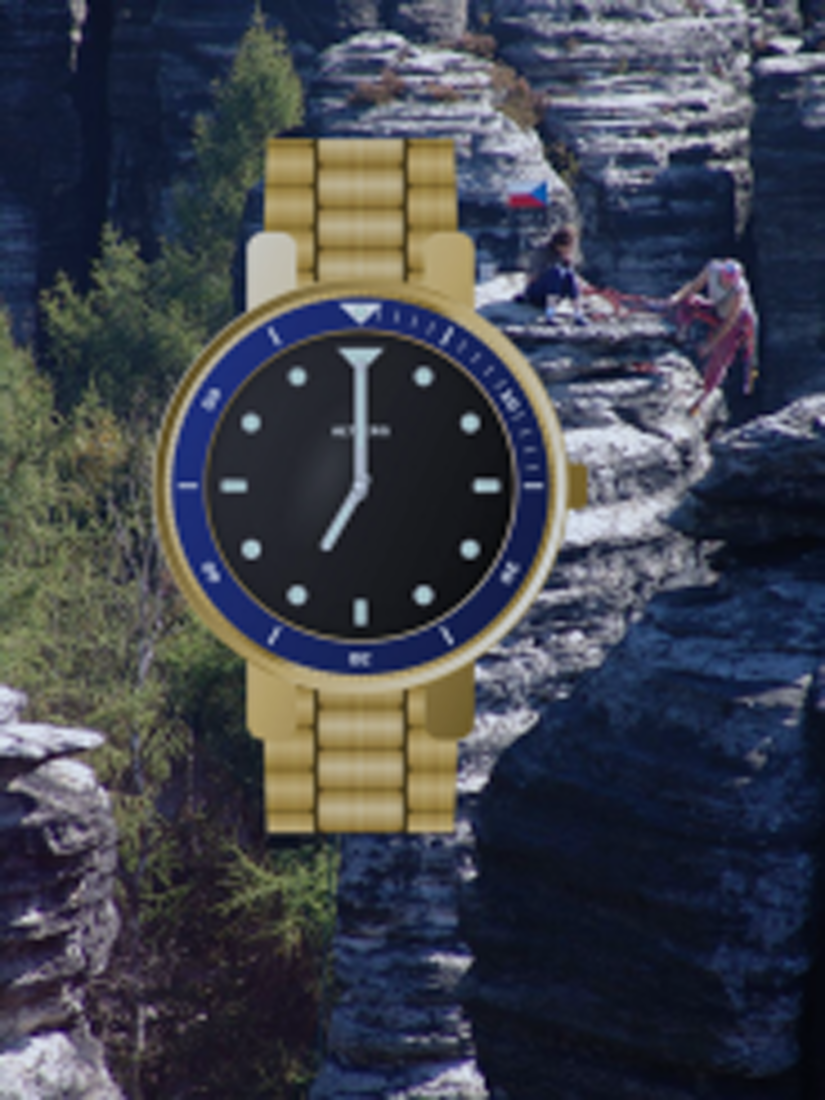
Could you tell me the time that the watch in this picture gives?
7:00
